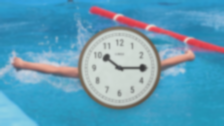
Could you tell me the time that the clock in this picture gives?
10:15
